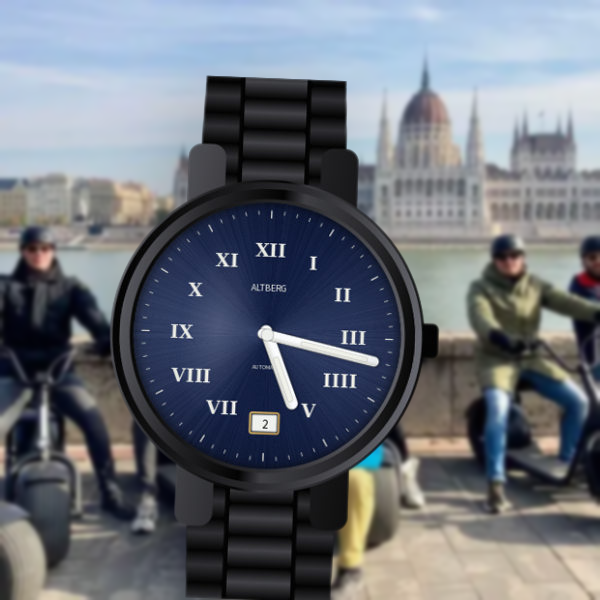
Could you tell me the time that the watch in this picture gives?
5:17
